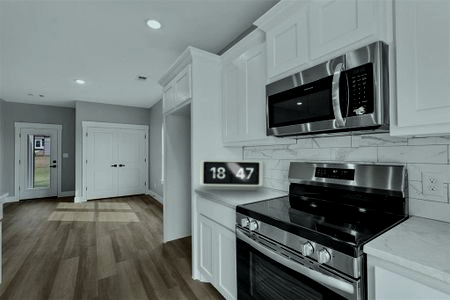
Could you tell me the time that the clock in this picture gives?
18:47
